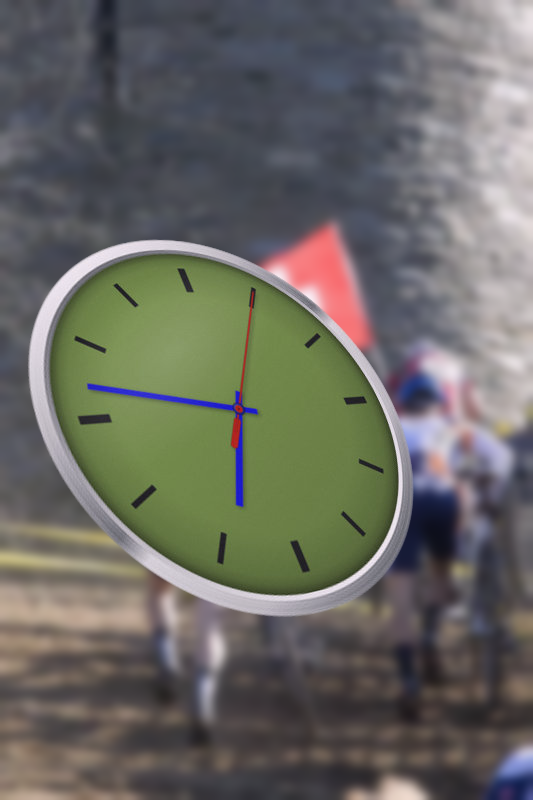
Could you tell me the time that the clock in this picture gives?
6:47:05
